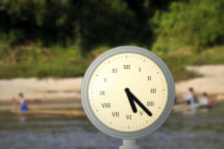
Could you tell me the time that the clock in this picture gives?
5:23
